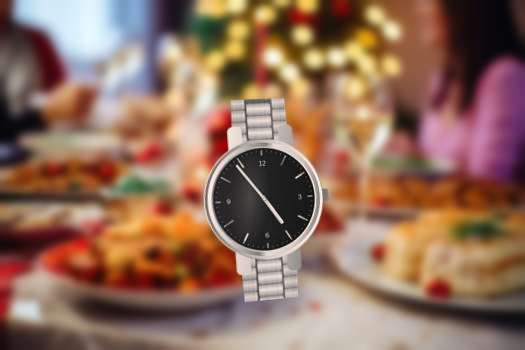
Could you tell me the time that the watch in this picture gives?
4:54
